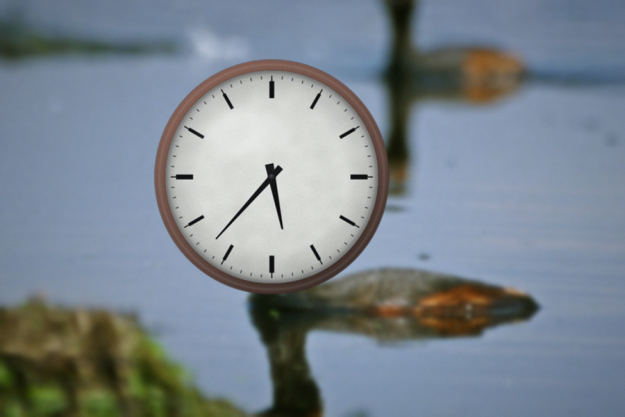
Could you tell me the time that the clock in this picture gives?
5:37
